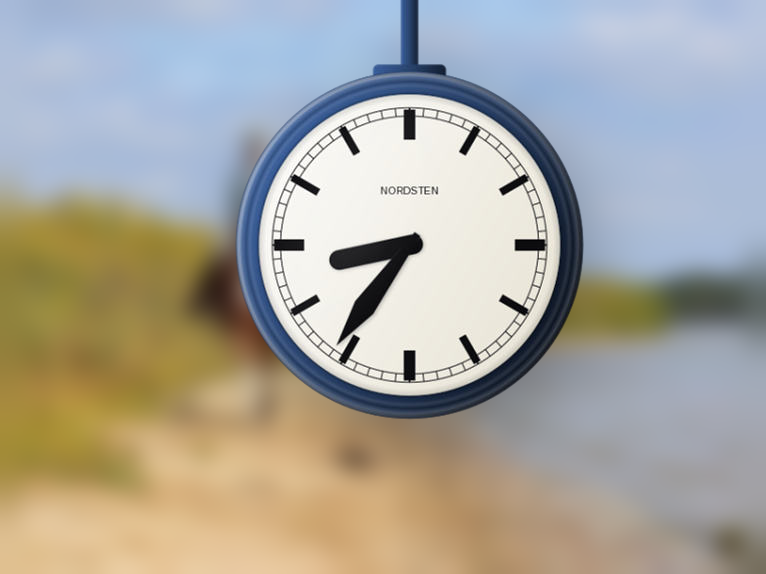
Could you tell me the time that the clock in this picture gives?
8:36
